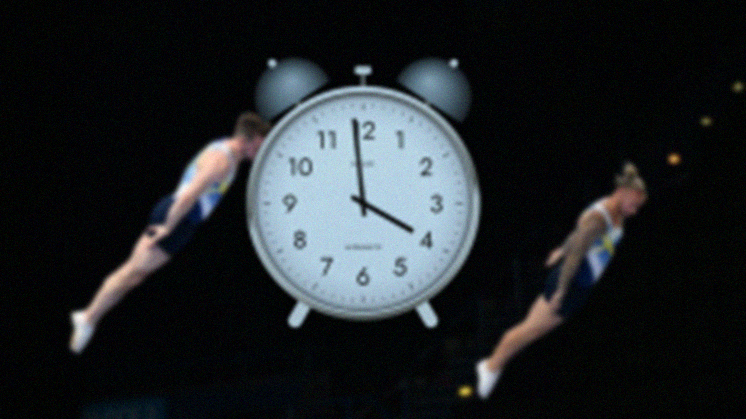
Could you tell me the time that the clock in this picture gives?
3:59
